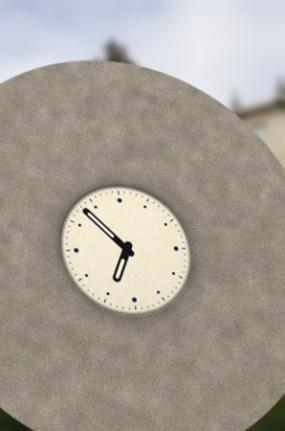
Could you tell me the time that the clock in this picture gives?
6:53
